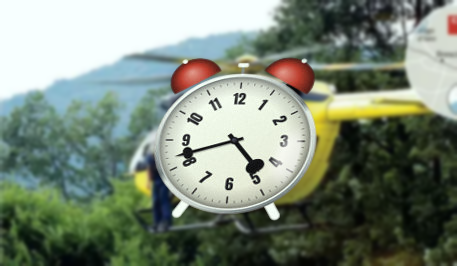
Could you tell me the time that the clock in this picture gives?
4:42
